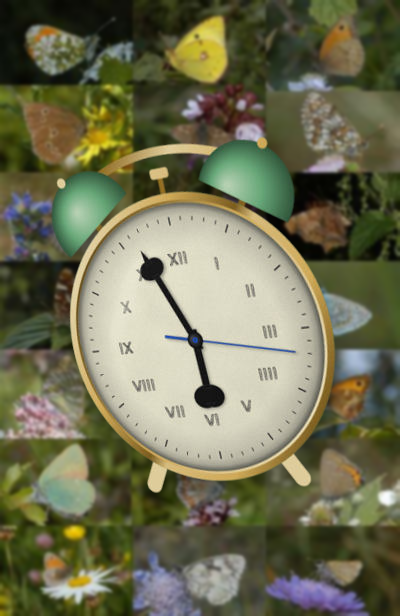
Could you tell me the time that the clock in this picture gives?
5:56:17
